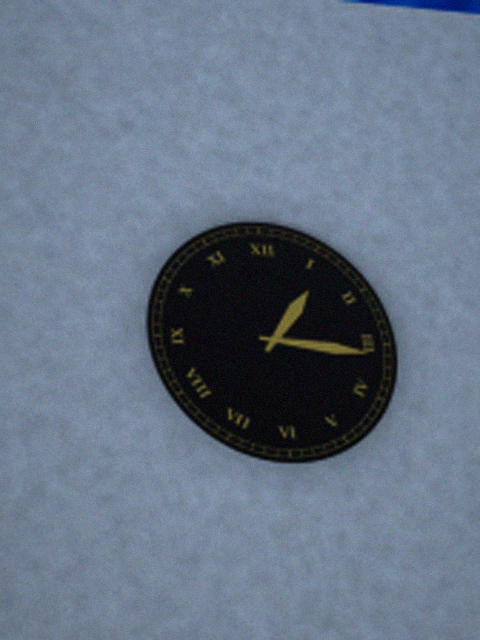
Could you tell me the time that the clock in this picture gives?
1:16
